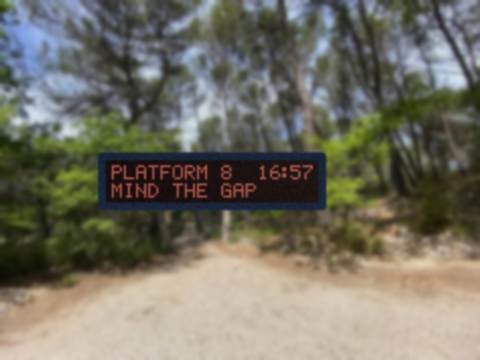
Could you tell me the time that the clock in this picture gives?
16:57
